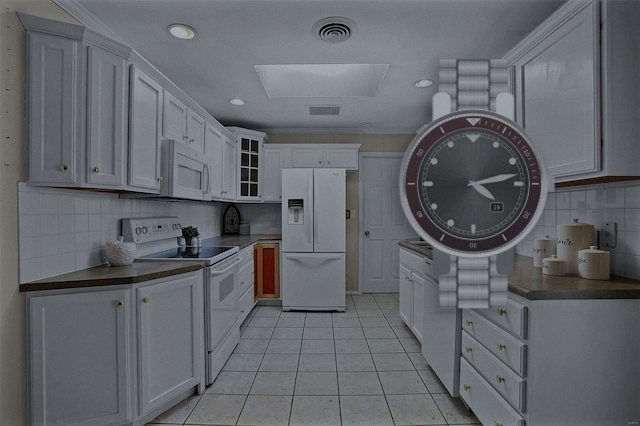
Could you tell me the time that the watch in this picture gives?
4:13
